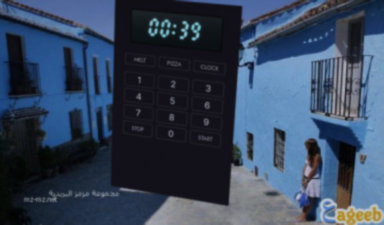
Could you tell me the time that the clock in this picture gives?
0:39
